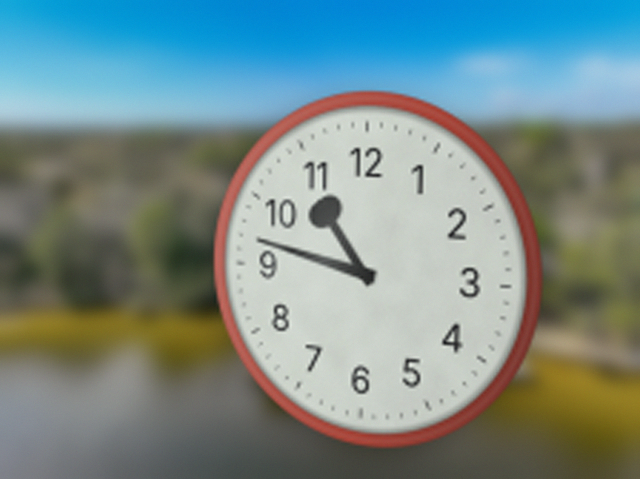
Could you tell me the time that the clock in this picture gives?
10:47
